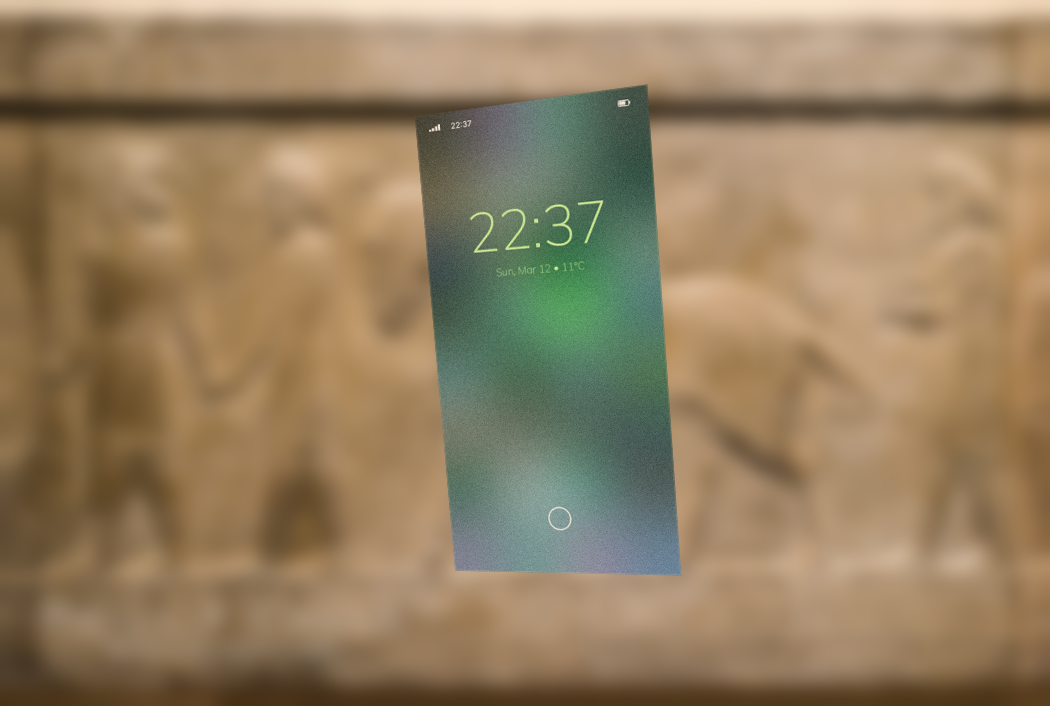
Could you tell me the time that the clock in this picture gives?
22:37
